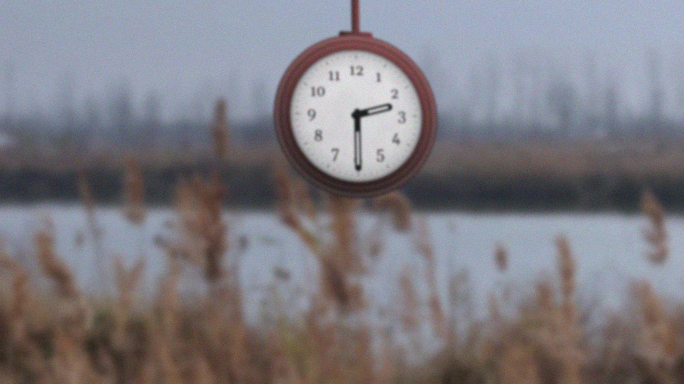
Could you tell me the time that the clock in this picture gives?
2:30
